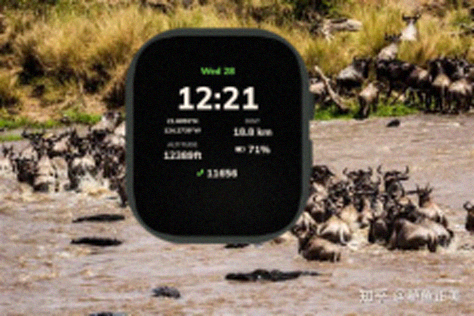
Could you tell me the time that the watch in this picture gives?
12:21
